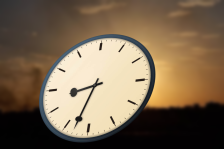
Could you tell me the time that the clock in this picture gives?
8:33
